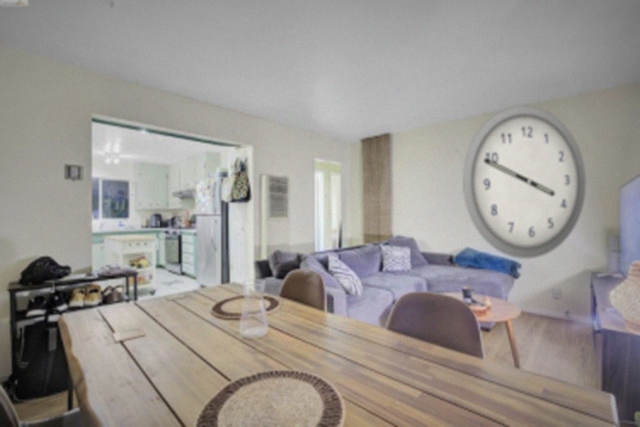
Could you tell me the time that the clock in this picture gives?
3:49
